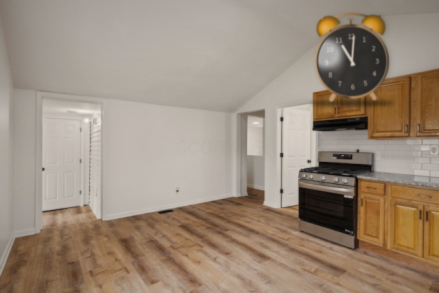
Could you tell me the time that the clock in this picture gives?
11:01
